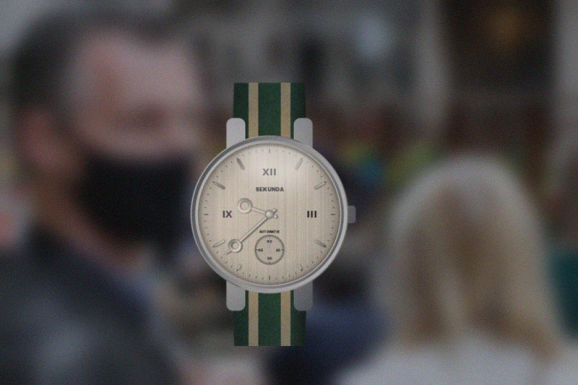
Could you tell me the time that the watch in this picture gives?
9:38
